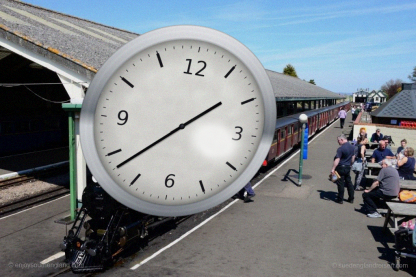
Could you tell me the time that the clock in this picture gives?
1:38
